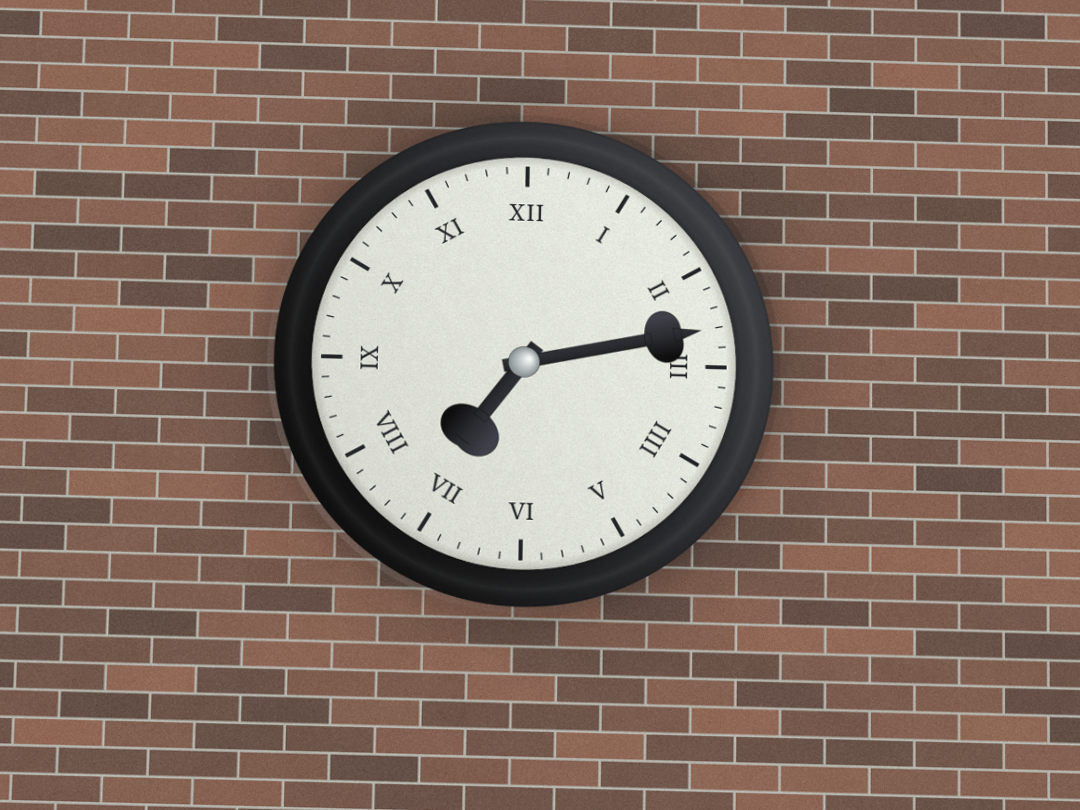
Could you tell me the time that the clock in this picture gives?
7:13
